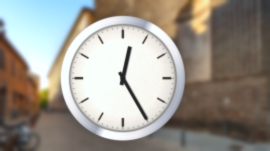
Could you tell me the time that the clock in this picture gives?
12:25
